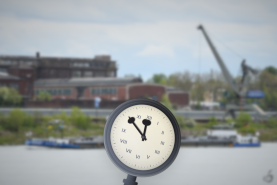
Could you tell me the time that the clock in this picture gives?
11:51
